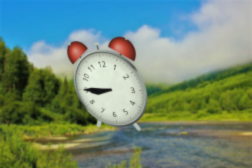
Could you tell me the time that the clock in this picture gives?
8:45
